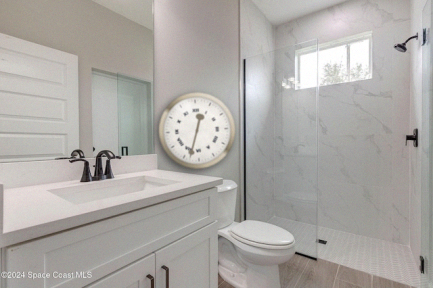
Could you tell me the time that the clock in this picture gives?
12:33
